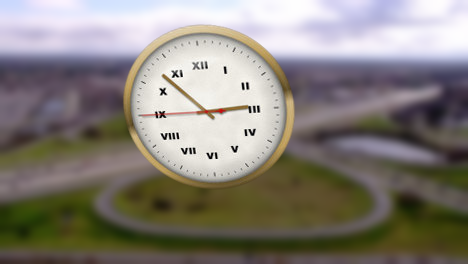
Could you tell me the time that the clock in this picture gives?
2:52:45
